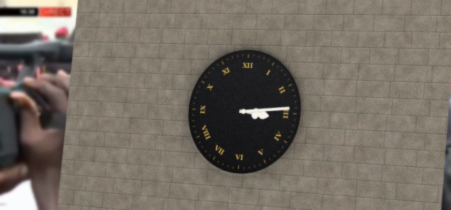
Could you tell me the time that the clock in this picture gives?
3:14
